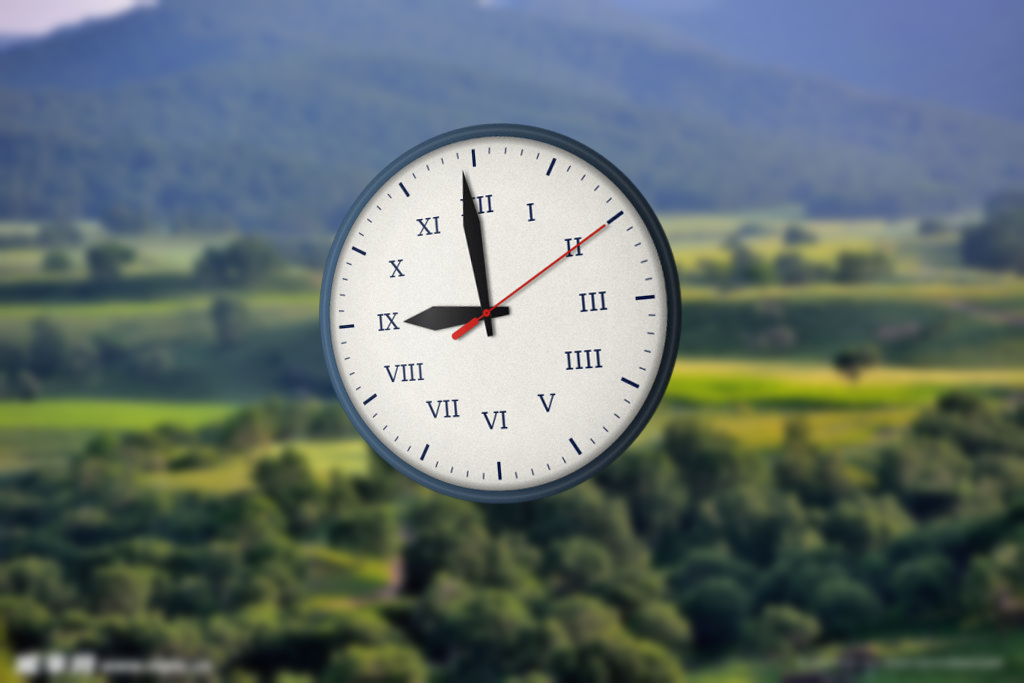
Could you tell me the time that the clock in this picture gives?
8:59:10
